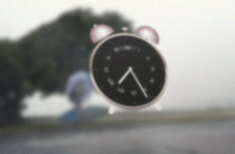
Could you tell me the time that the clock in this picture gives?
7:26
